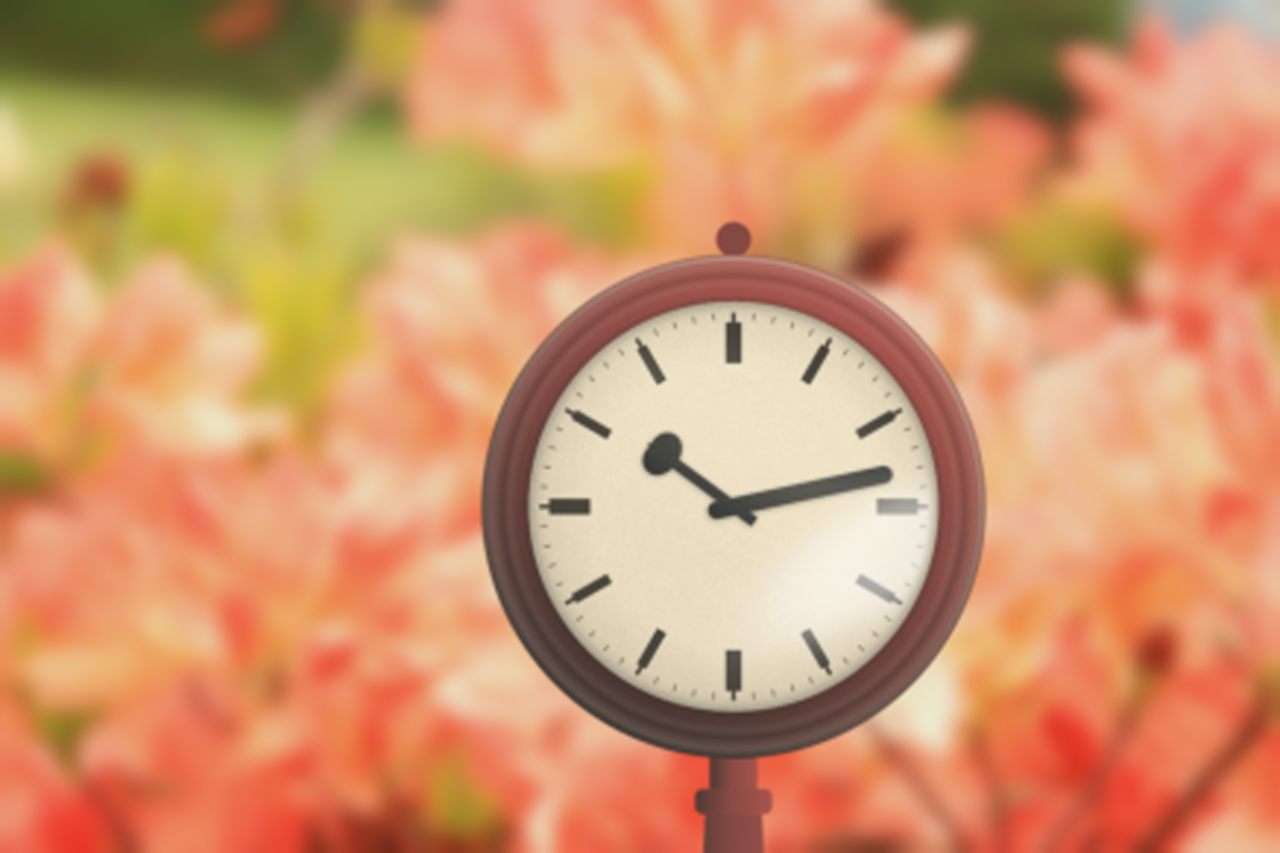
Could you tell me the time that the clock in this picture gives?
10:13
